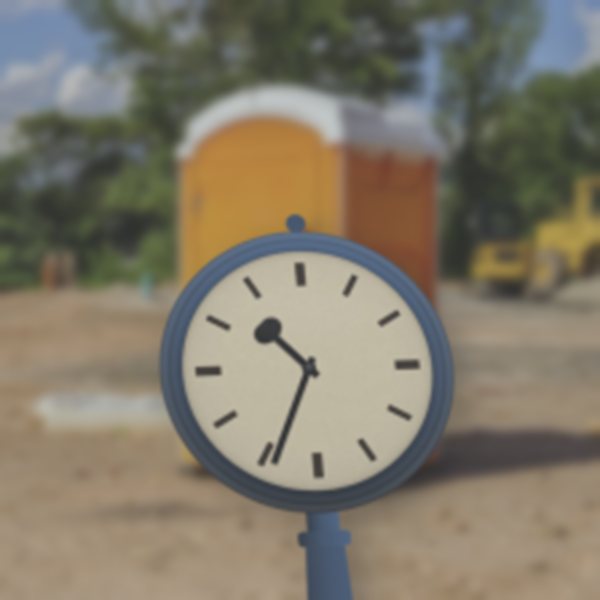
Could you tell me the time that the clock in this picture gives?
10:34
